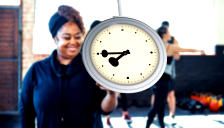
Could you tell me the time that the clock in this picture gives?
7:45
